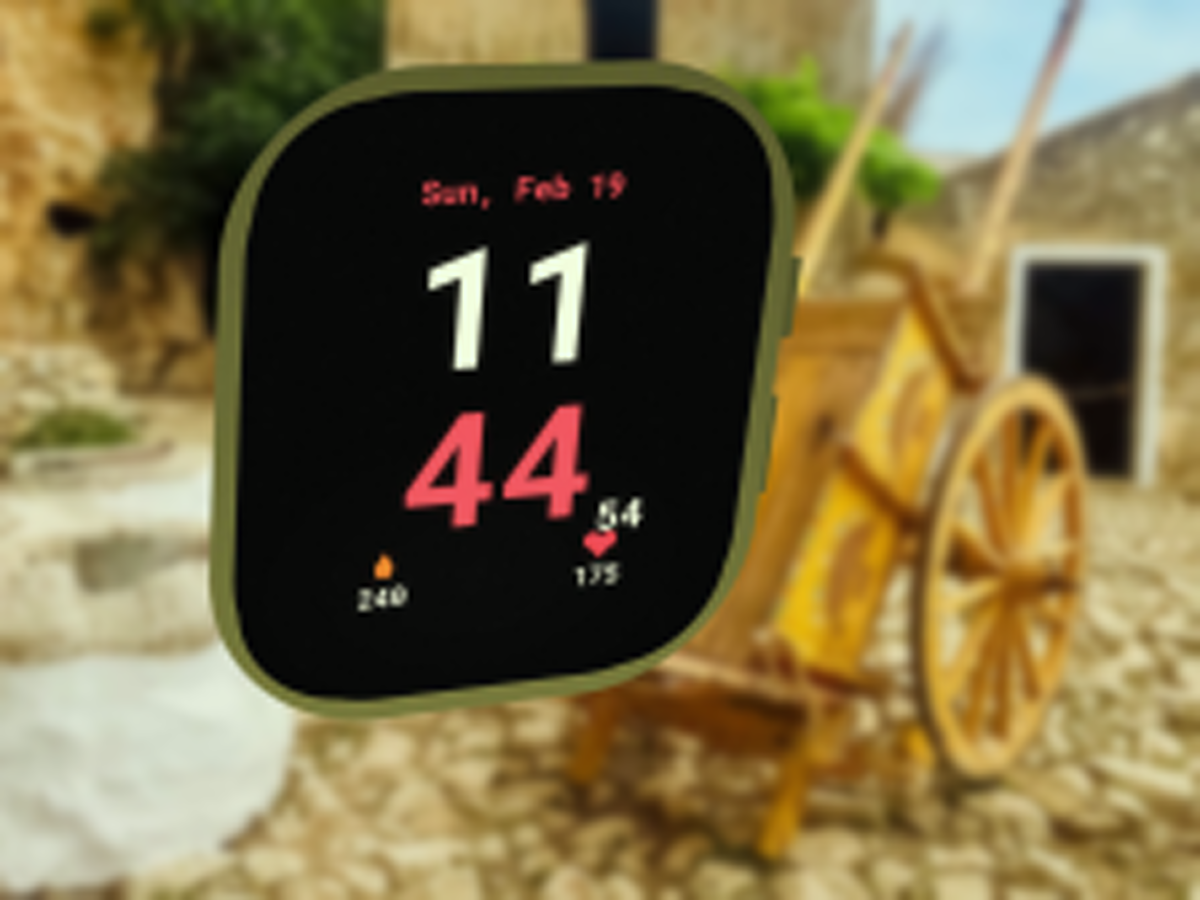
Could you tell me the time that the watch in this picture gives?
11:44:54
